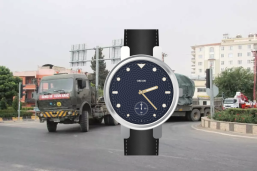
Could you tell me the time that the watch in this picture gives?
2:23
